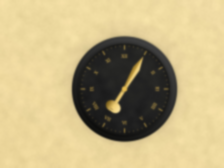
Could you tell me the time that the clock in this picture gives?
7:05
